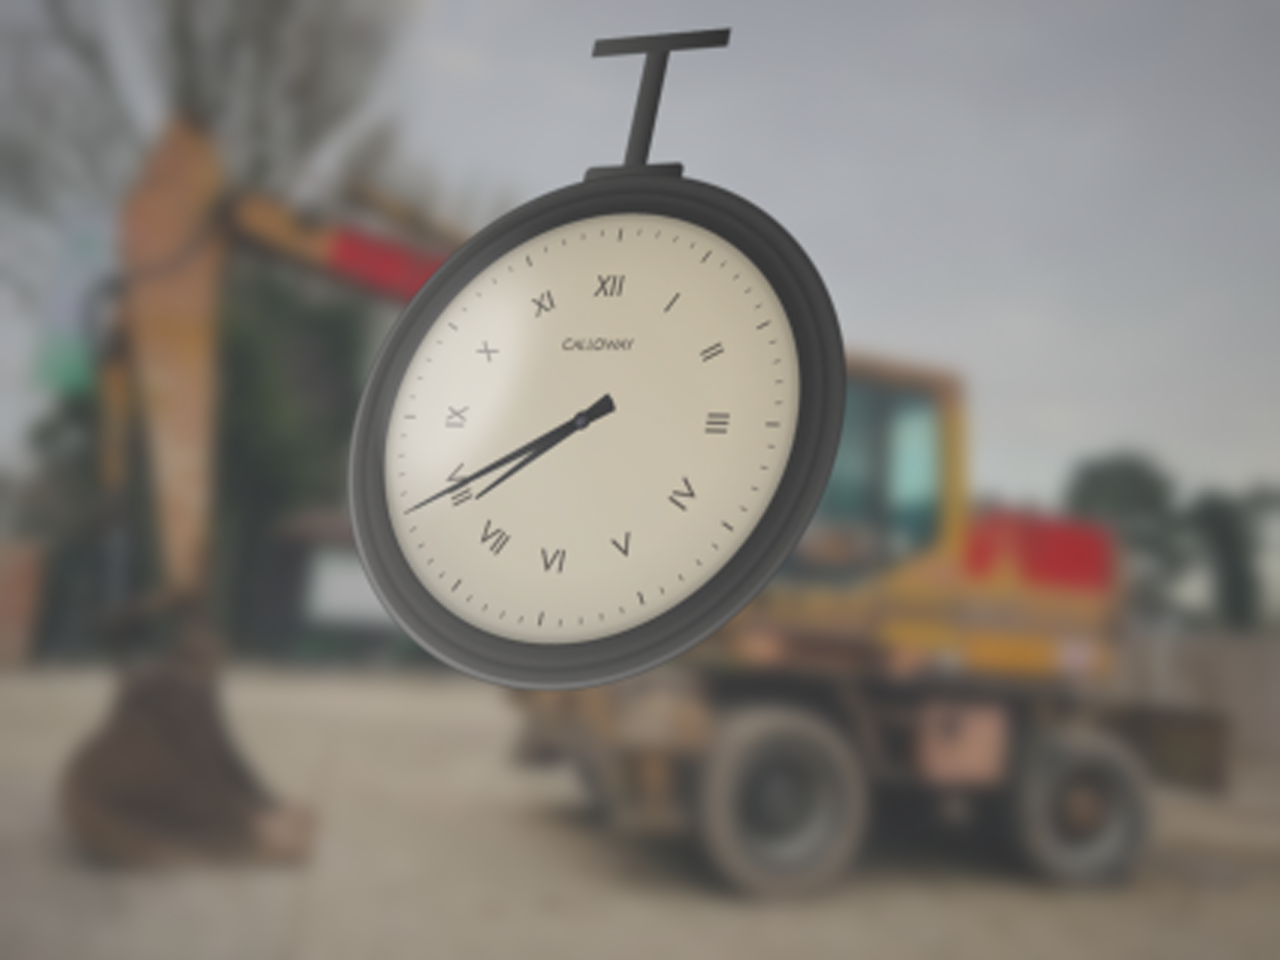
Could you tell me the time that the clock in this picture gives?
7:40
